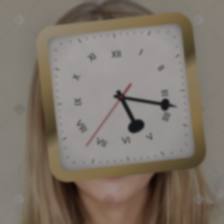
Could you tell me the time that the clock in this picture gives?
5:17:37
